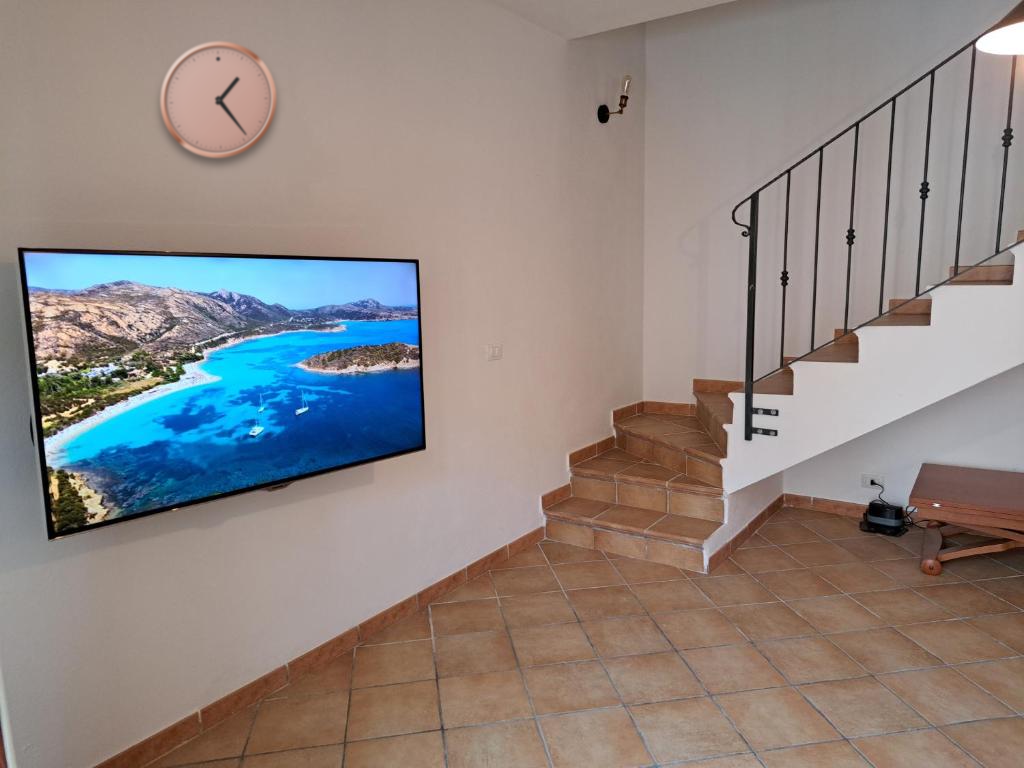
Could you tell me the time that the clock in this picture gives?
1:24
